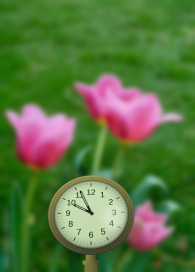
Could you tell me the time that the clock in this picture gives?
9:56
